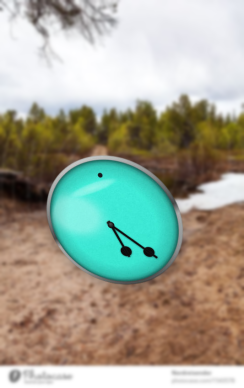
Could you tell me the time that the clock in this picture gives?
5:22
